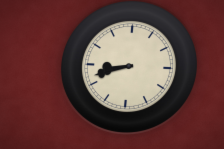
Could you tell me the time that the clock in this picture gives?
8:42
